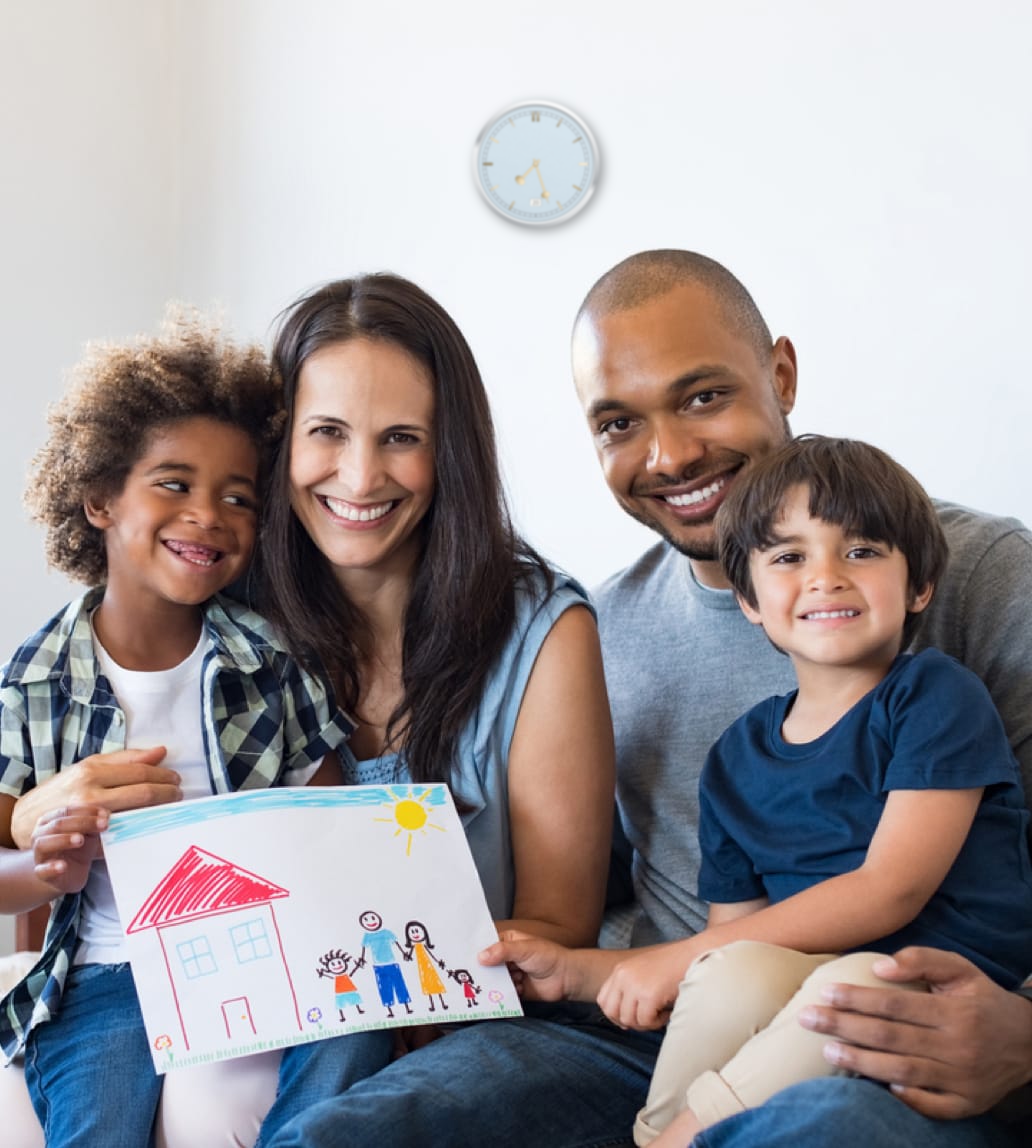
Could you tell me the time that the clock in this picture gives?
7:27
